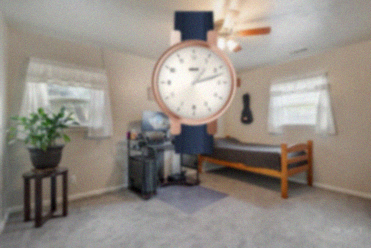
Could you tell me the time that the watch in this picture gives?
1:12
